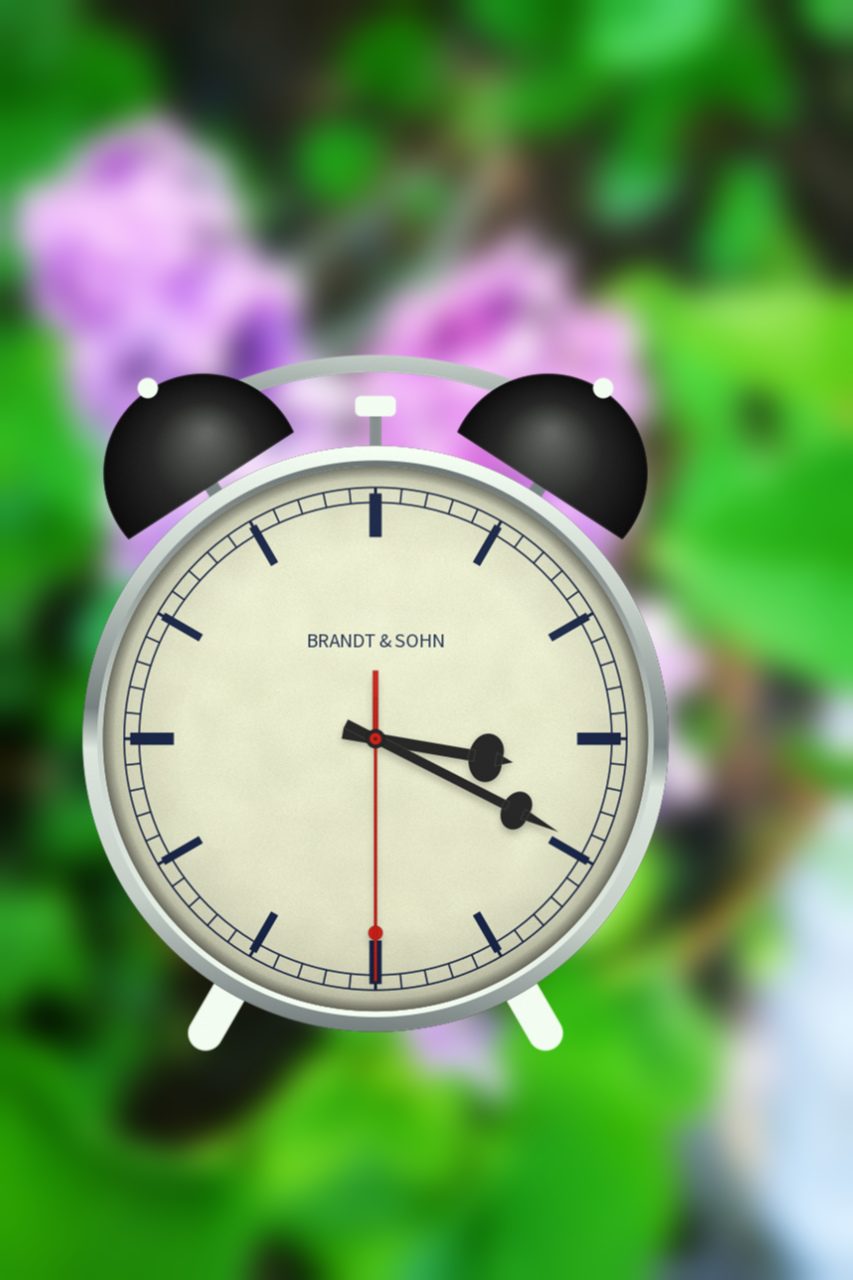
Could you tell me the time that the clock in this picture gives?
3:19:30
